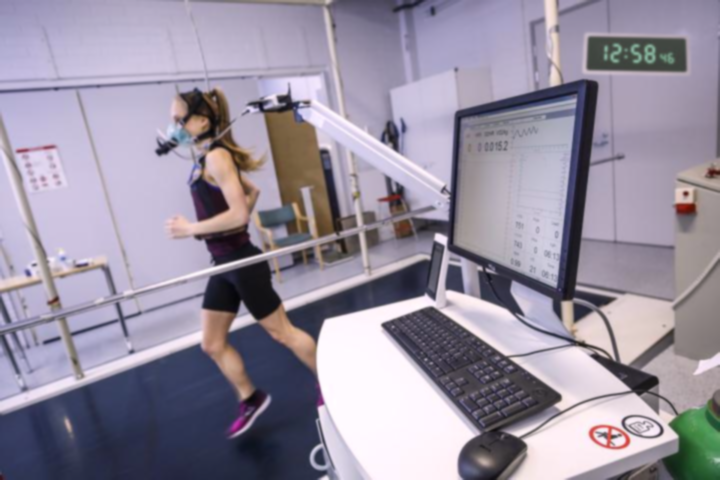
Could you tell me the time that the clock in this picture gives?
12:58
